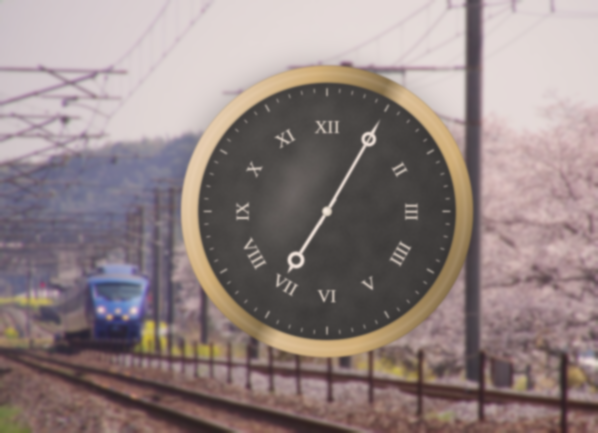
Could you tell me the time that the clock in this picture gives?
7:05
